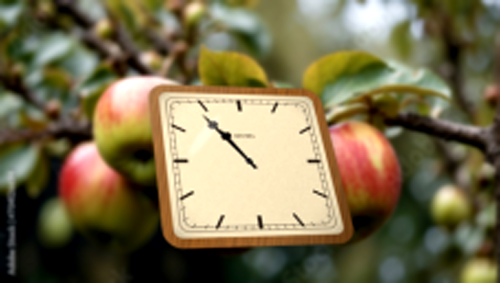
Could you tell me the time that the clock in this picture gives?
10:54
